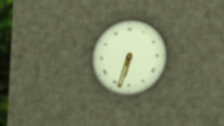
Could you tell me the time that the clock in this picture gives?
6:33
